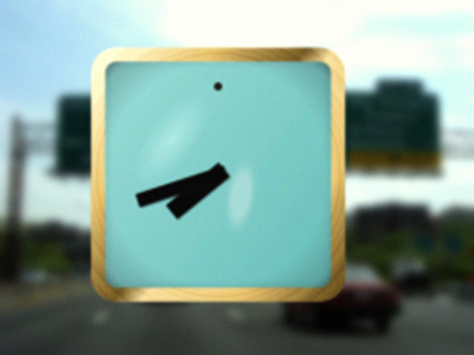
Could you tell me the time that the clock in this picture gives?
7:42
